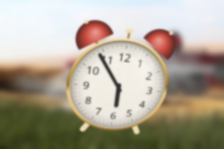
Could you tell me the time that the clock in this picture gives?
5:54
